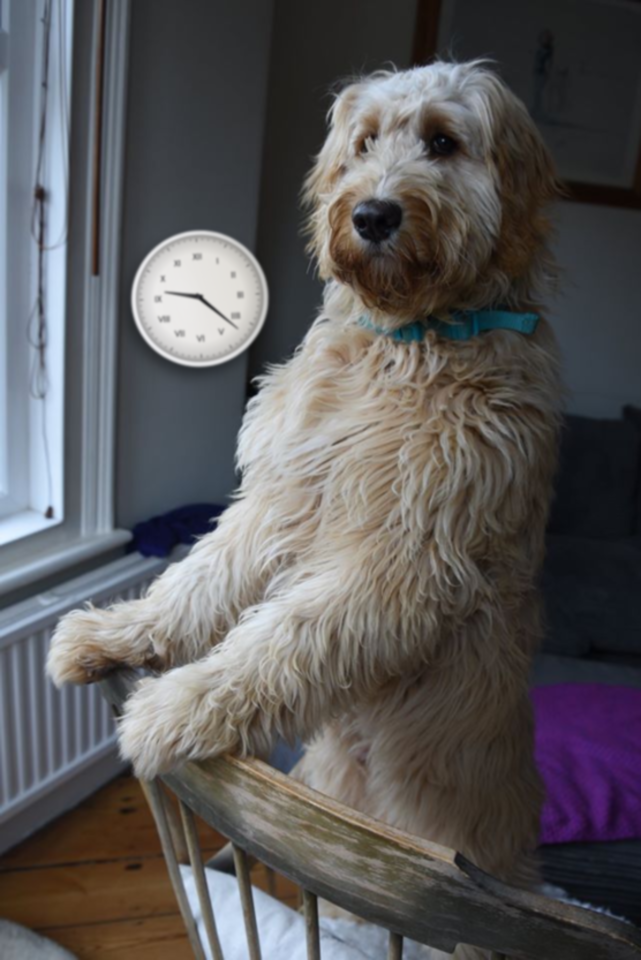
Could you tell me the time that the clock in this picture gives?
9:22
